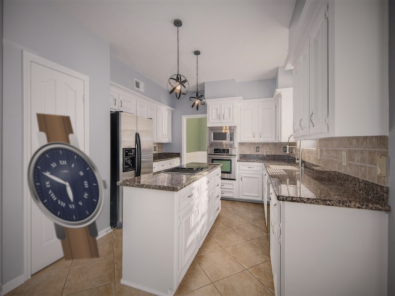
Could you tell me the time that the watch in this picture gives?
5:49
